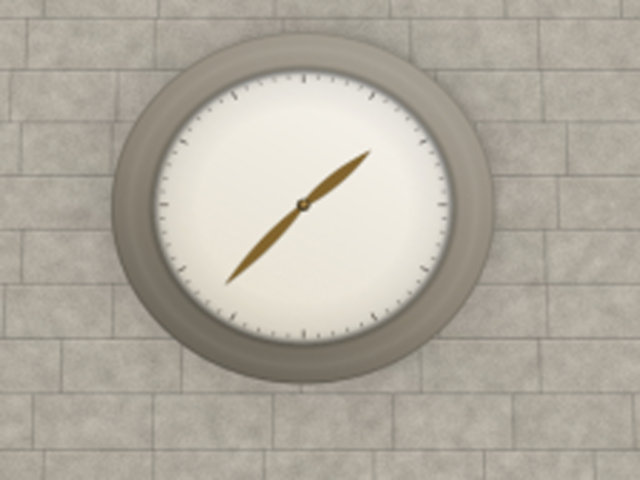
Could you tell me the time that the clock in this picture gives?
1:37
